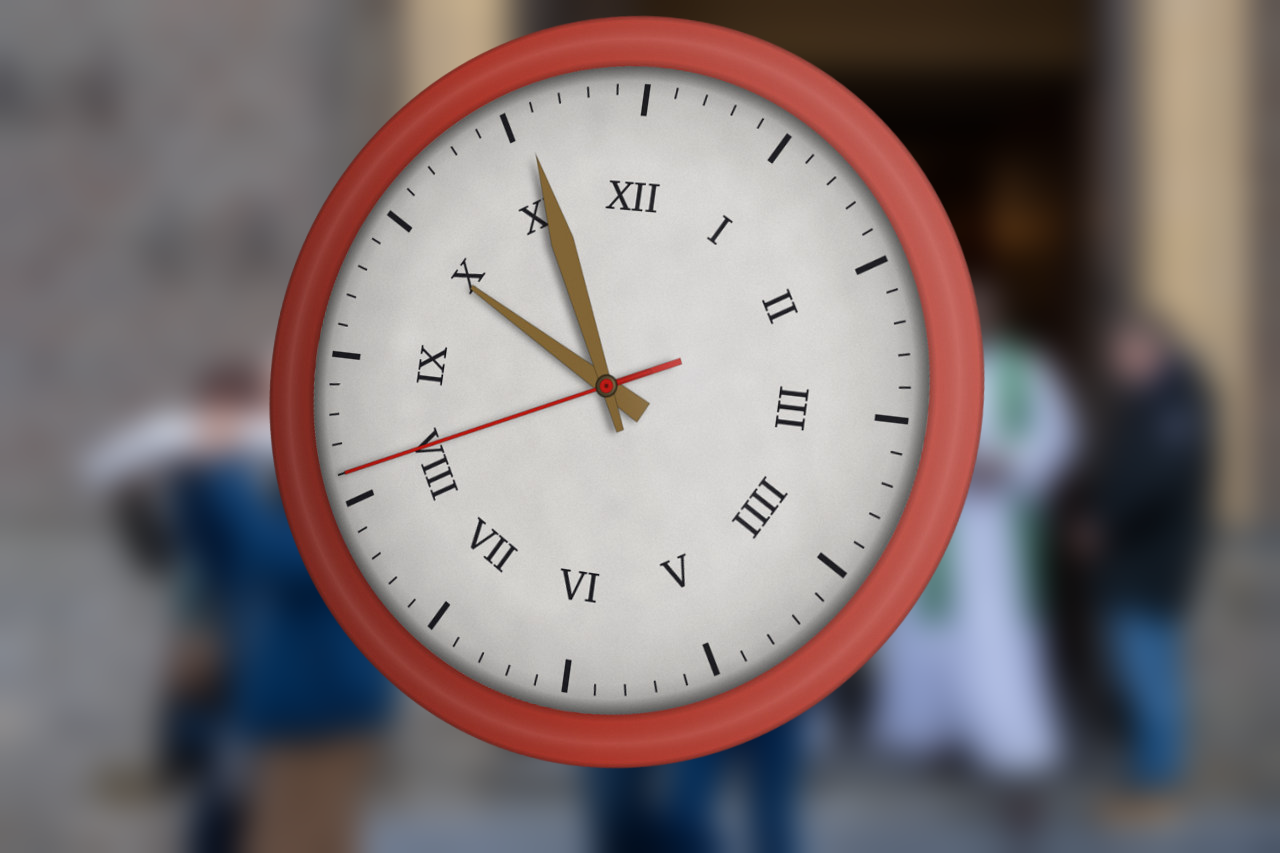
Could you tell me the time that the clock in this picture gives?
9:55:41
